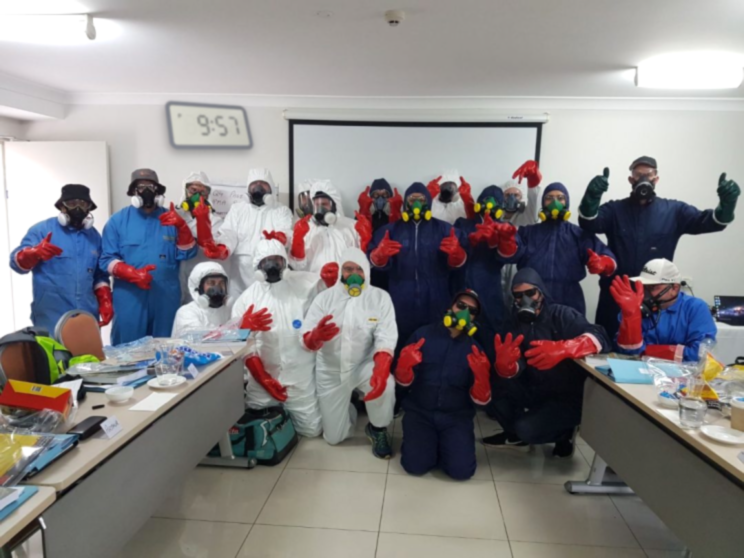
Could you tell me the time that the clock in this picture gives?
9:57
